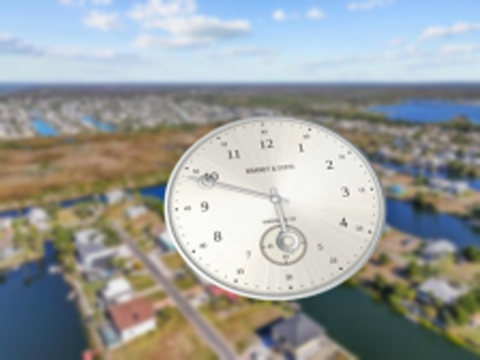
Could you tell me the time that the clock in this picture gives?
5:49
